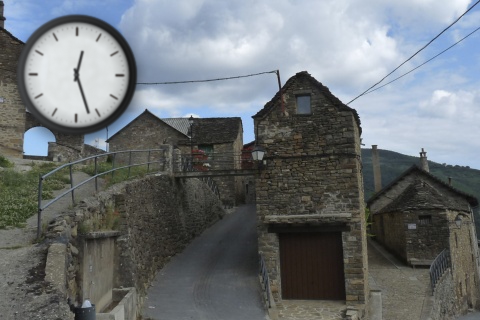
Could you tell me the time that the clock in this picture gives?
12:27
